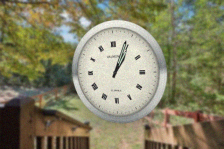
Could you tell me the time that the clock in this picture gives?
1:04
